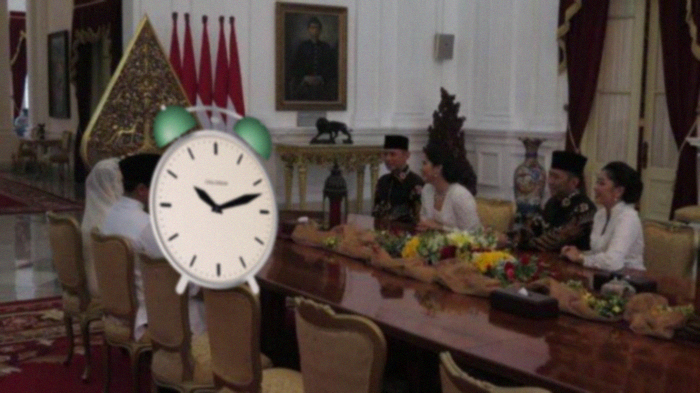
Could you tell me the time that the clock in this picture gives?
10:12
